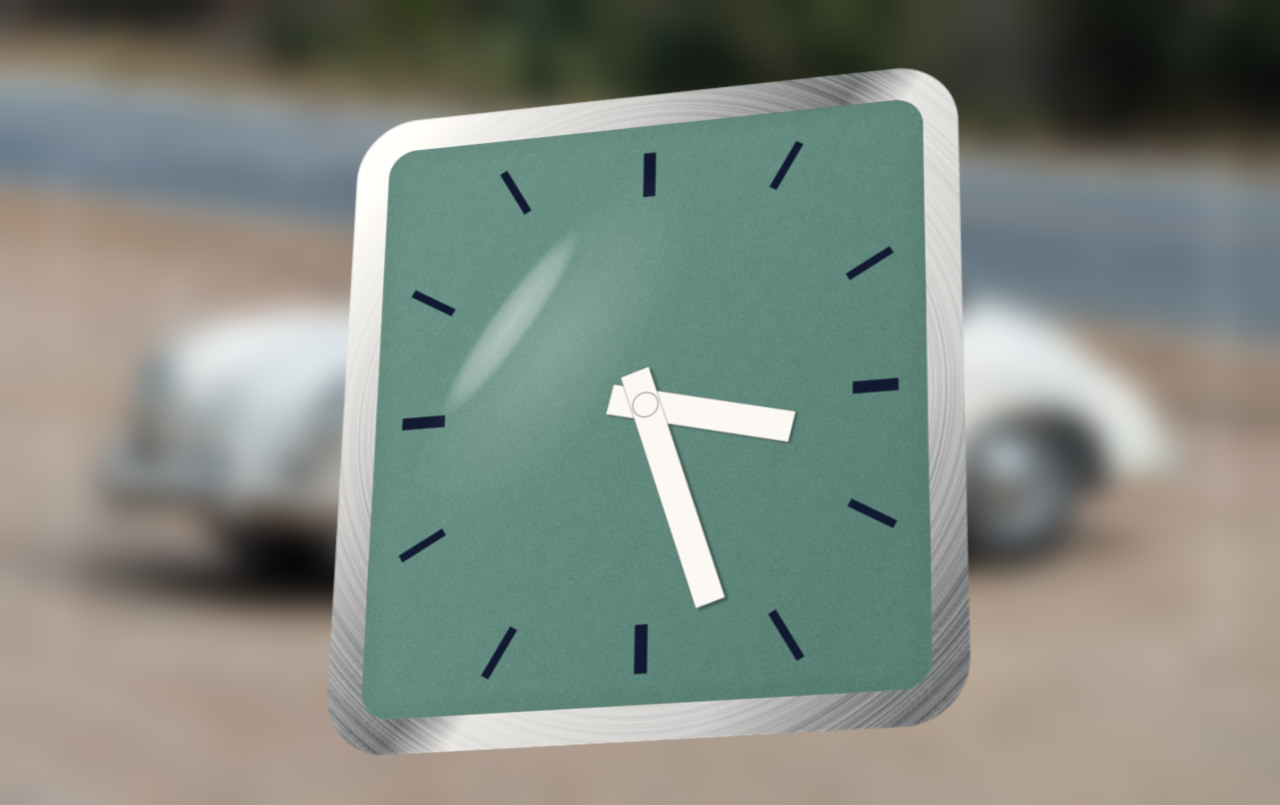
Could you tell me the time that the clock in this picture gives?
3:27
